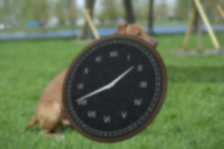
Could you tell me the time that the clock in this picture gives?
1:41
